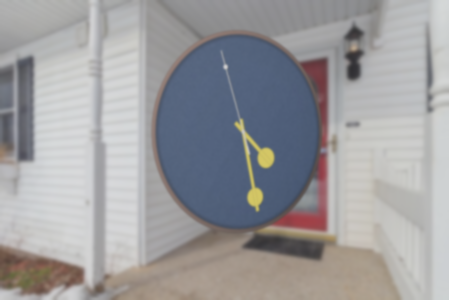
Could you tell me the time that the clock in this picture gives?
4:27:57
